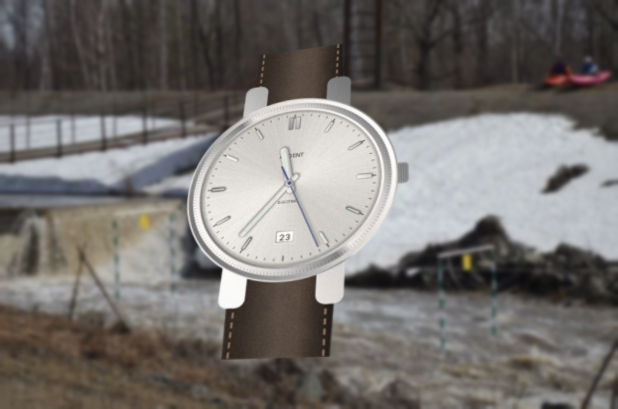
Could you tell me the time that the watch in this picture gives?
11:36:26
